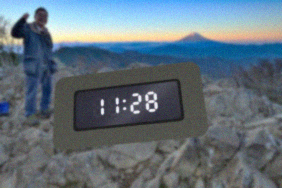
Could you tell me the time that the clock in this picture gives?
11:28
